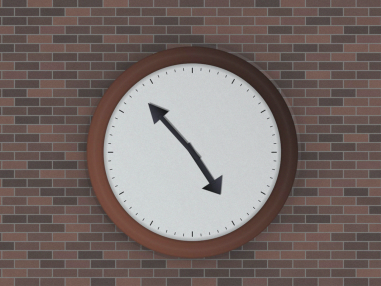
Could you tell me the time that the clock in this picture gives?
4:53
